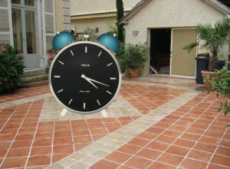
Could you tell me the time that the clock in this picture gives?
4:18
